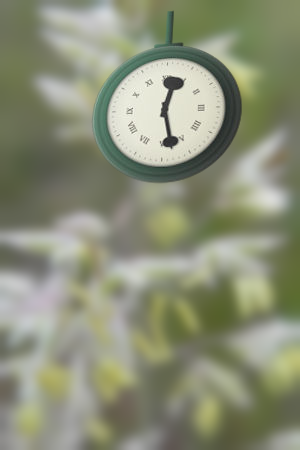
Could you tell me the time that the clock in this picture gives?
12:28
